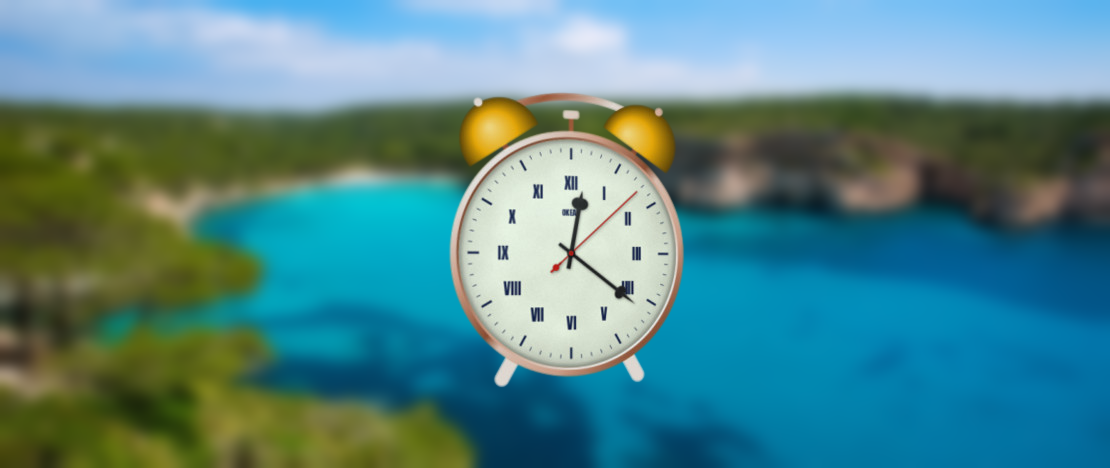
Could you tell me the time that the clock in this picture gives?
12:21:08
